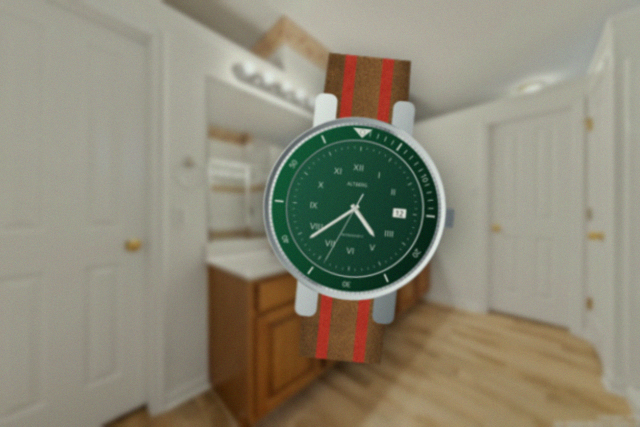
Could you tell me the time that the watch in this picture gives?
4:38:34
